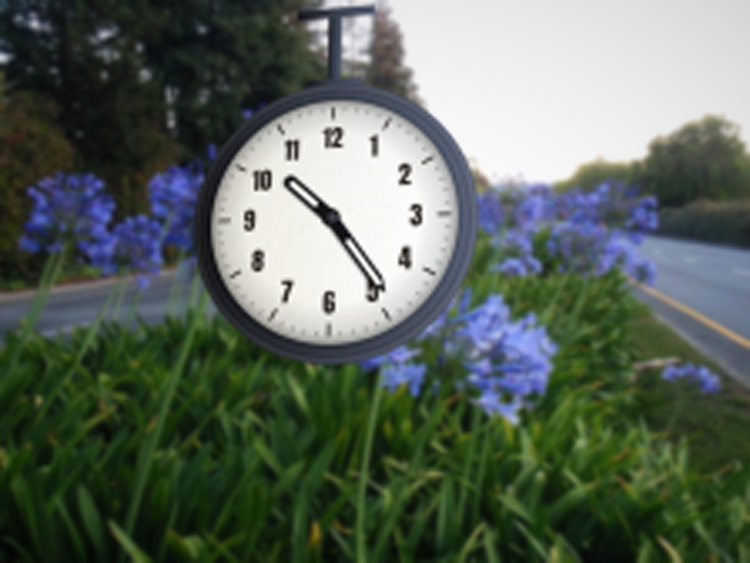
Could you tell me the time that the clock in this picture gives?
10:24
